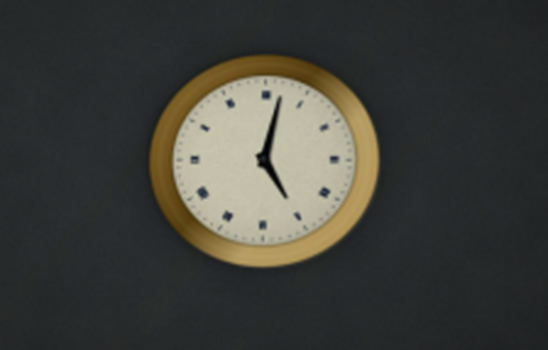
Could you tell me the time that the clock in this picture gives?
5:02
